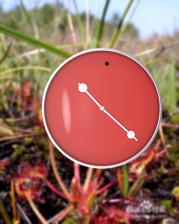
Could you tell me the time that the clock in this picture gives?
10:21
